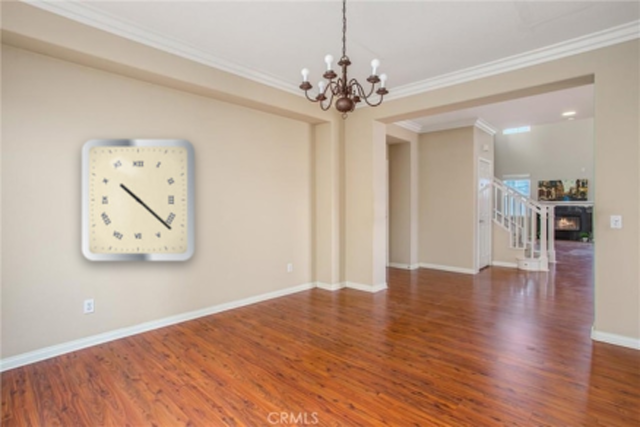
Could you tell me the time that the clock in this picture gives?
10:22
